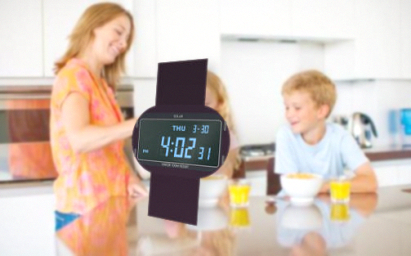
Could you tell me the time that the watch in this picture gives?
4:02:31
